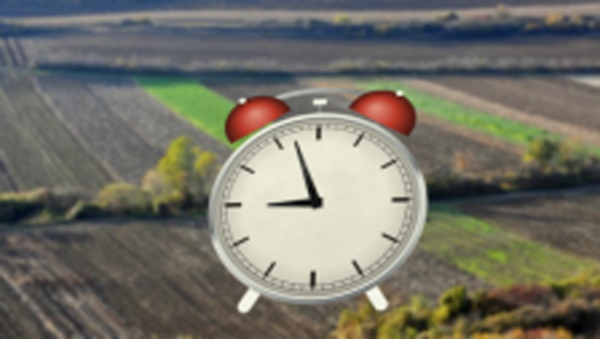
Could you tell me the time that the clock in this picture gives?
8:57
